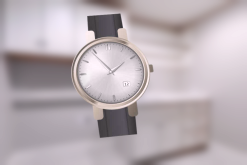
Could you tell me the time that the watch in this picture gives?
1:54
